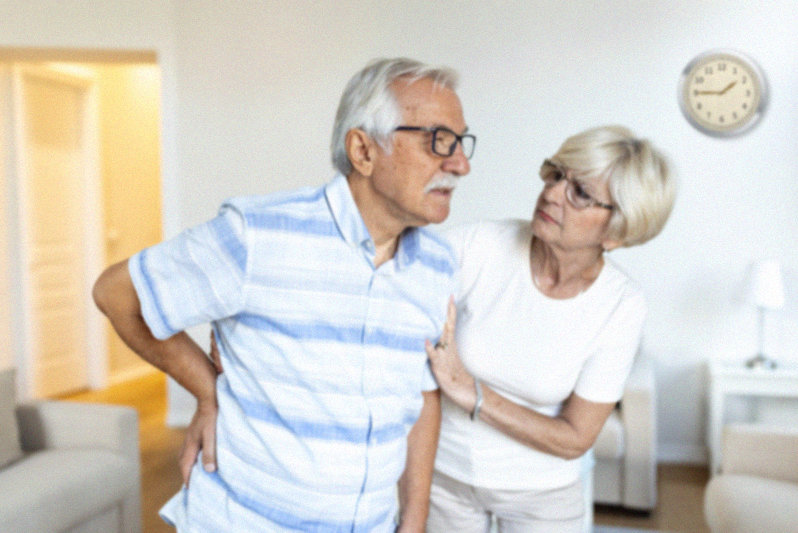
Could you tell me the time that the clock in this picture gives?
1:45
